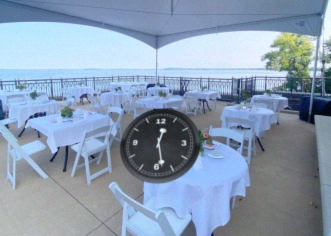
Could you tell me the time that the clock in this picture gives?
12:28
